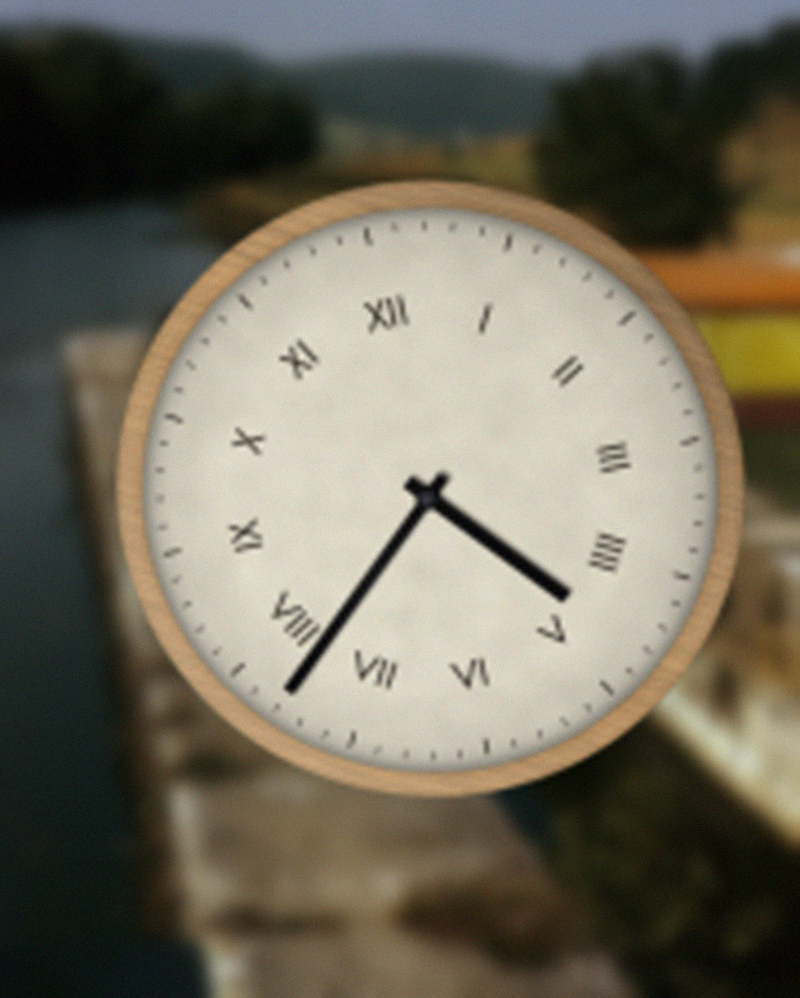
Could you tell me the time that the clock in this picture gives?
4:38
